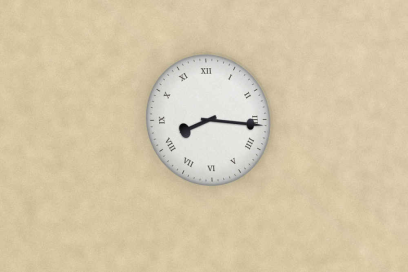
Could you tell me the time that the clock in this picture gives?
8:16
